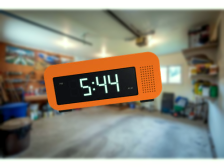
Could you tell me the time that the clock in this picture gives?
5:44
